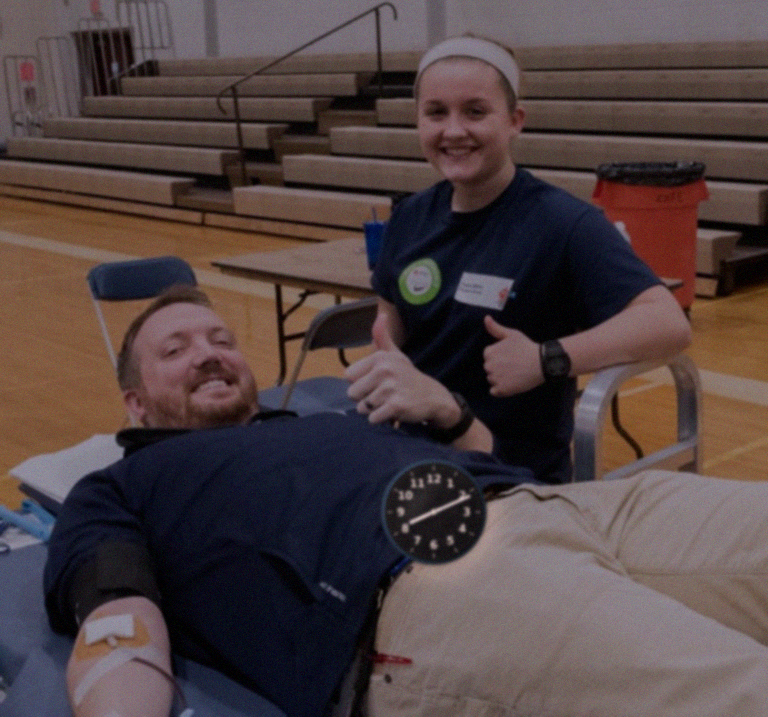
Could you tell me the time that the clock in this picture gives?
8:11
